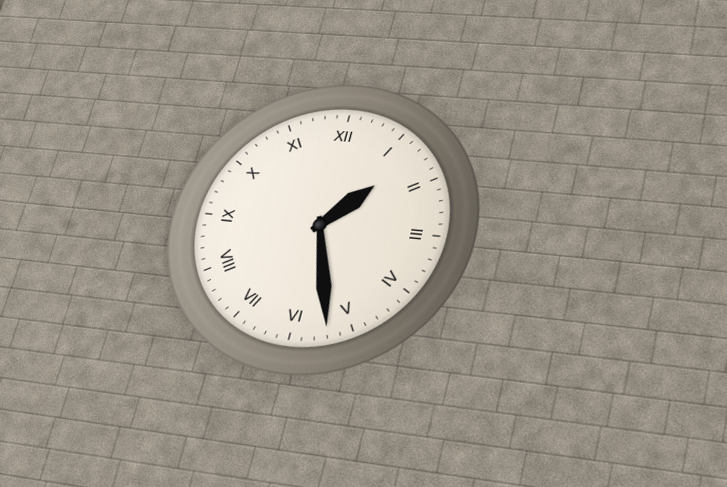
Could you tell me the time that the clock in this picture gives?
1:27
